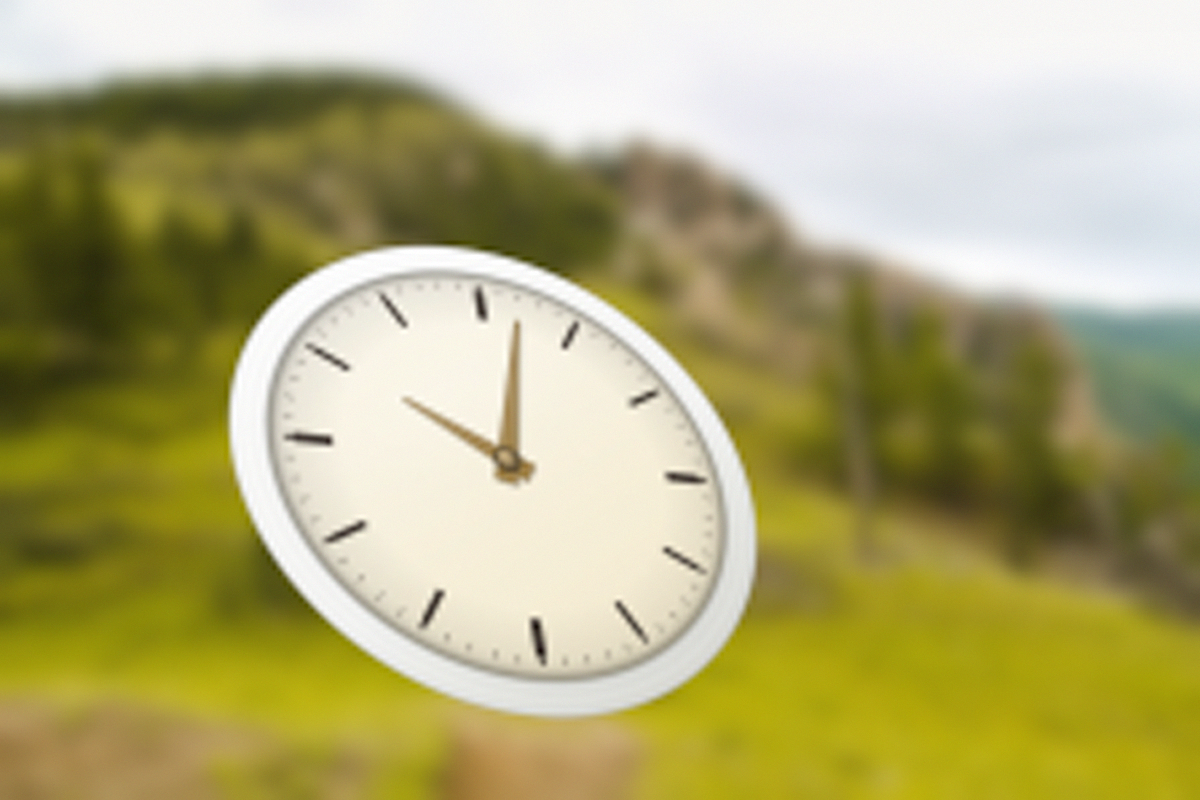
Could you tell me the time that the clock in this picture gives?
10:02
